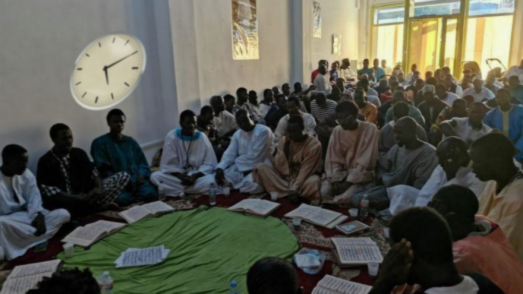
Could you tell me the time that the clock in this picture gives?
5:10
